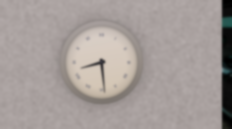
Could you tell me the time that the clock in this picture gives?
8:29
